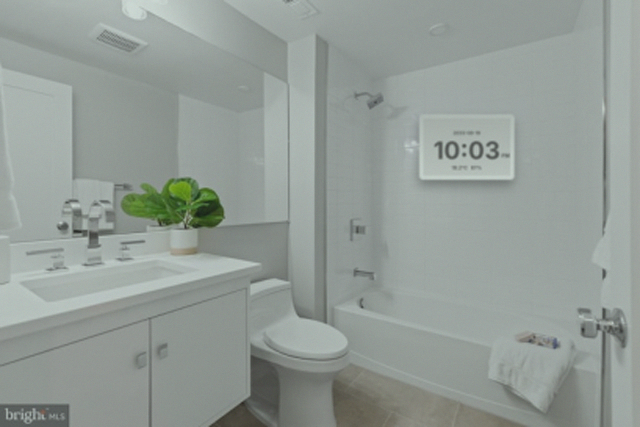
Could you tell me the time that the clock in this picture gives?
10:03
